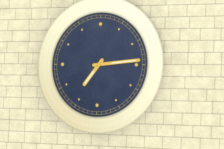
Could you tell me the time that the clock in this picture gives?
7:14
